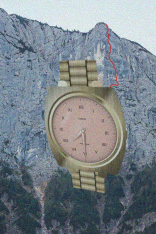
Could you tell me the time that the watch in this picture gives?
7:30
